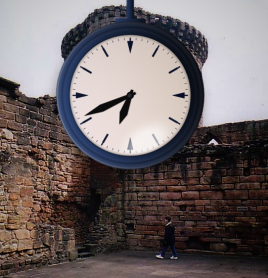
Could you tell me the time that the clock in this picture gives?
6:41
